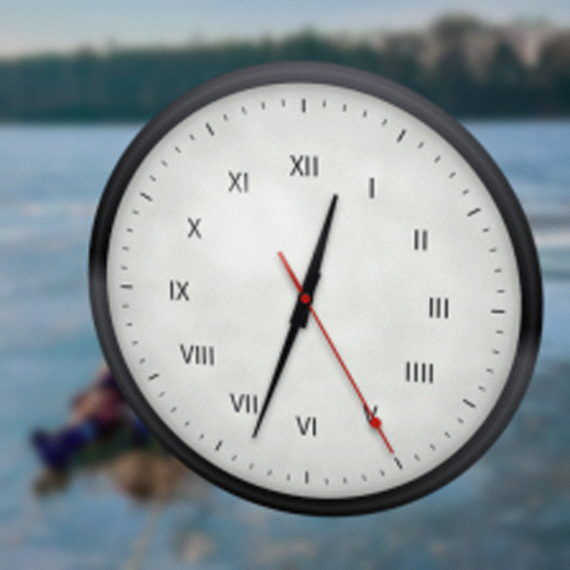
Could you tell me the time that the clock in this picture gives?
12:33:25
